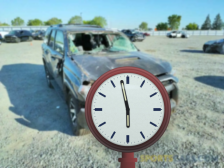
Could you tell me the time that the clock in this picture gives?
5:58
